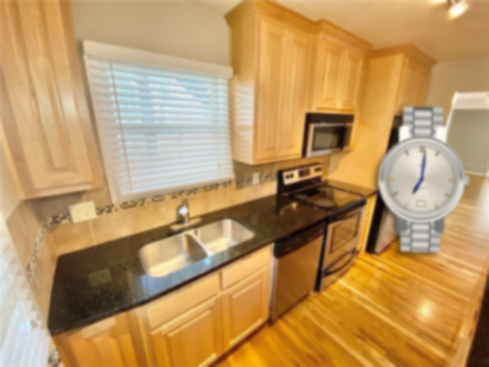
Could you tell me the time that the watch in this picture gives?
7:01
